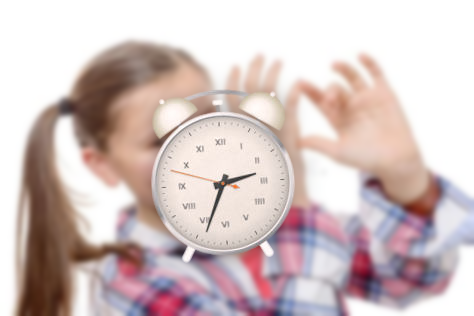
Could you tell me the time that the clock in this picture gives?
2:33:48
